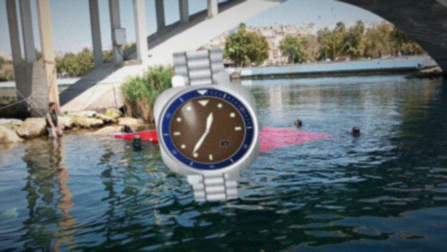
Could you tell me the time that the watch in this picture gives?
12:36
